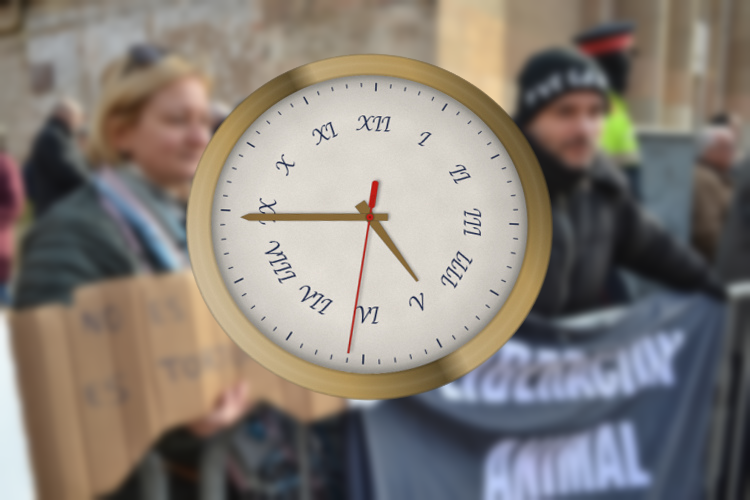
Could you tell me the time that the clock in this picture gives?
4:44:31
